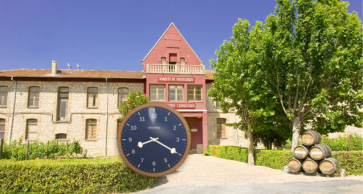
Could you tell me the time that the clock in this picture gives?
8:20
